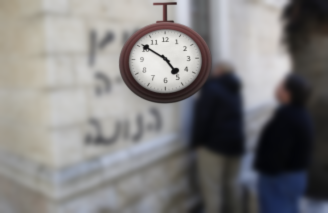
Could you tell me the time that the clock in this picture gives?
4:51
